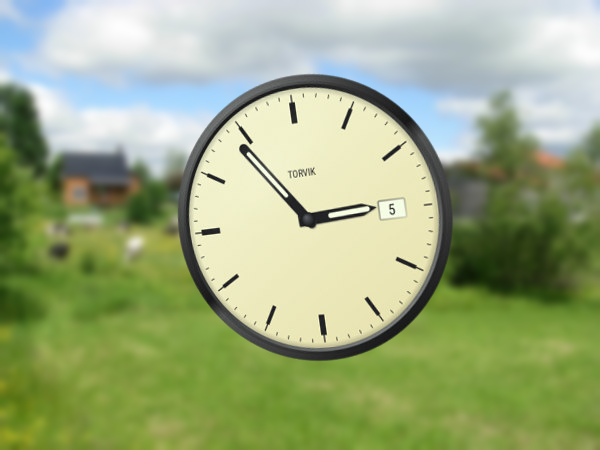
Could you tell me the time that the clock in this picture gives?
2:54
